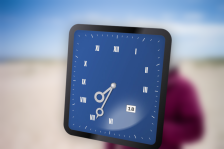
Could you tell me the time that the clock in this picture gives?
7:34
